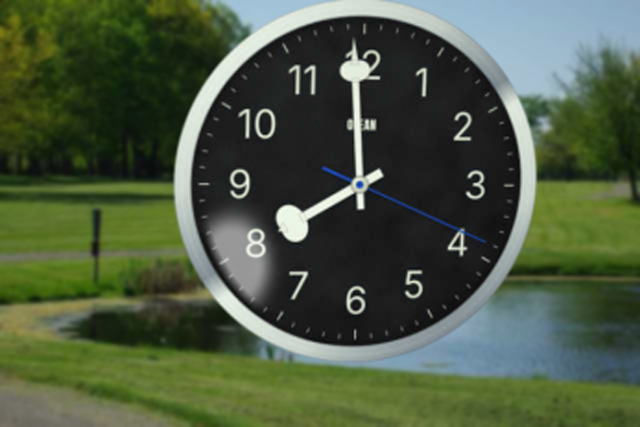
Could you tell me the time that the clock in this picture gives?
7:59:19
